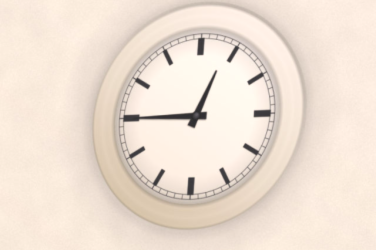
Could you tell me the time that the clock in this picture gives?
12:45
